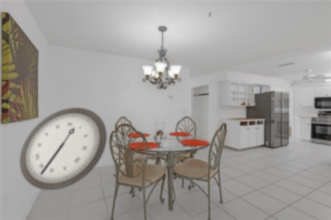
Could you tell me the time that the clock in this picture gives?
12:33
